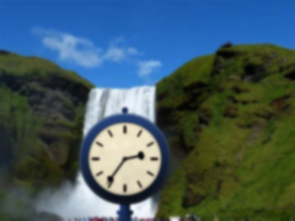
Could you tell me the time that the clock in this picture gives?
2:36
